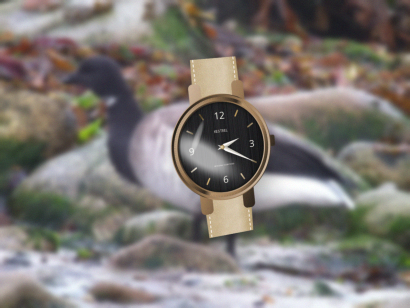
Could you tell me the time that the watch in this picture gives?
2:20
